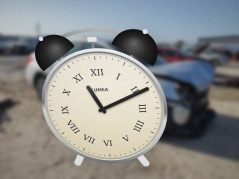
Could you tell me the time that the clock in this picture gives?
11:11
